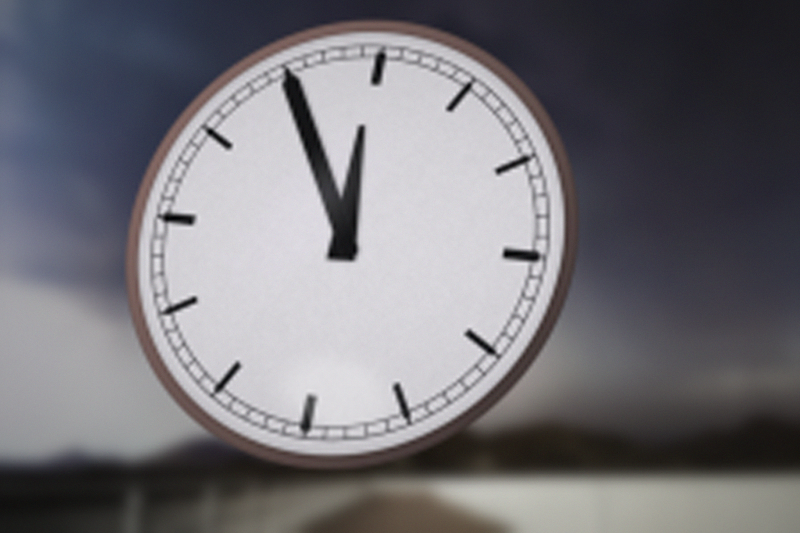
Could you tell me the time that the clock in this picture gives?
11:55
